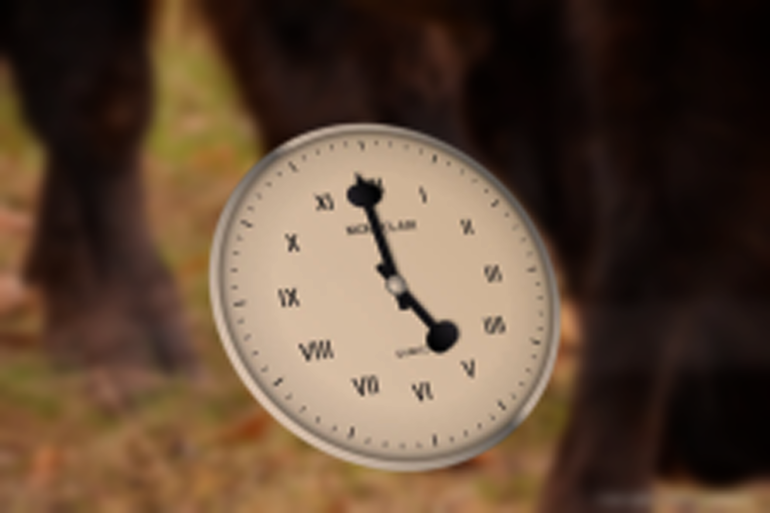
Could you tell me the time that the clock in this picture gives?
4:59
